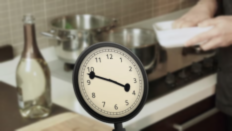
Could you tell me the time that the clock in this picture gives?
3:48
